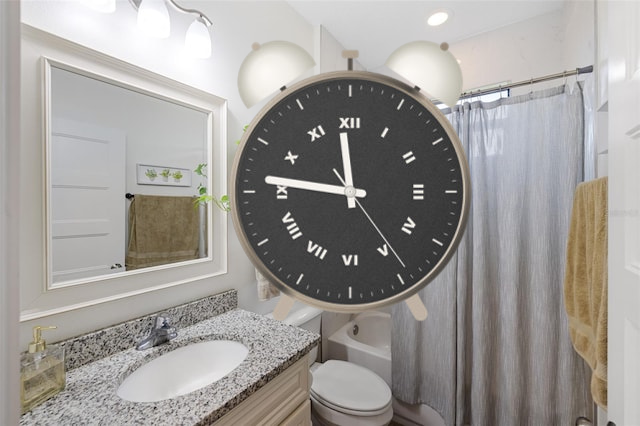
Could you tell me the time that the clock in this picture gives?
11:46:24
